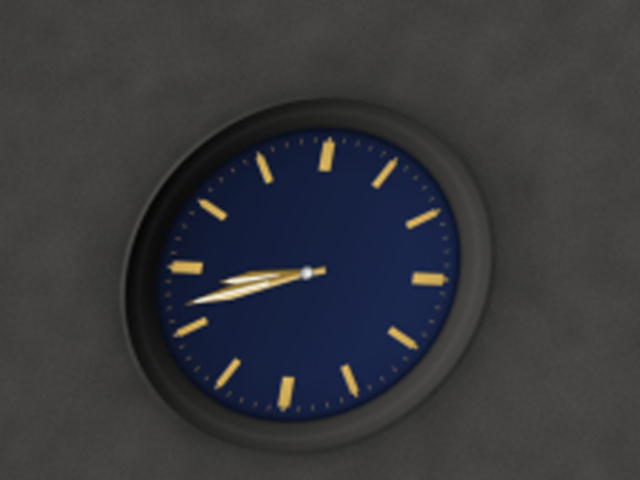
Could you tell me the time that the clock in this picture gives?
8:42
